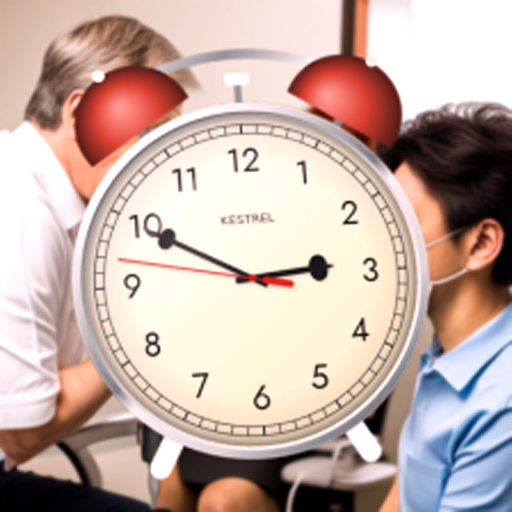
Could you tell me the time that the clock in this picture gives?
2:49:47
